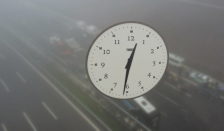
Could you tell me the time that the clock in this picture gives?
12:31
